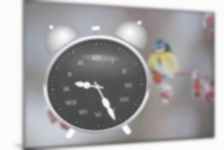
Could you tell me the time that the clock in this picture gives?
9:26
